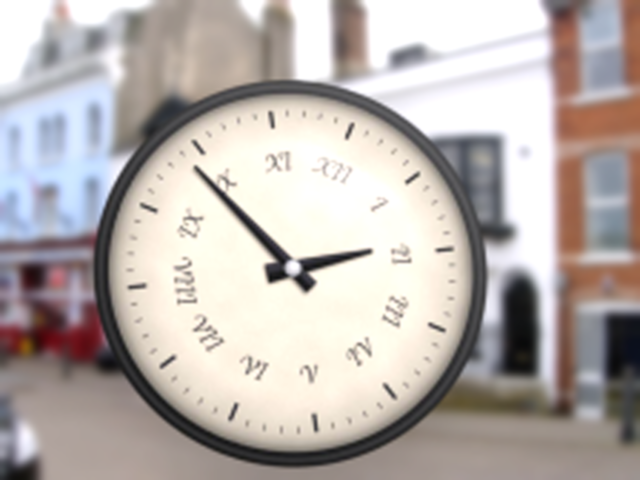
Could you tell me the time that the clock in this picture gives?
1:49
